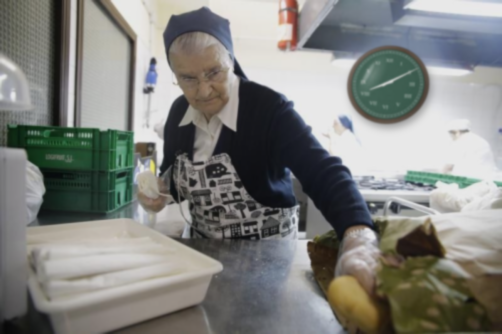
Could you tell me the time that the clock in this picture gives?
8:10
